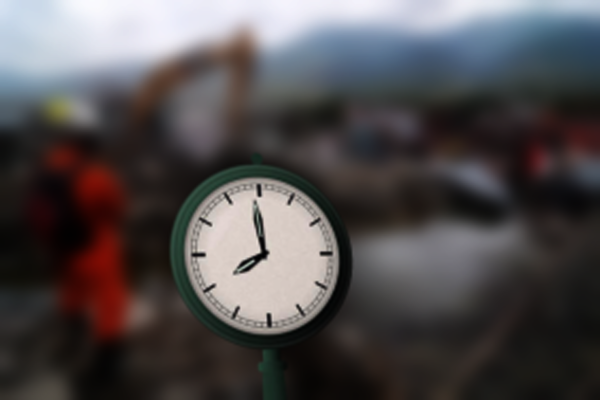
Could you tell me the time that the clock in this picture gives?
7:59
